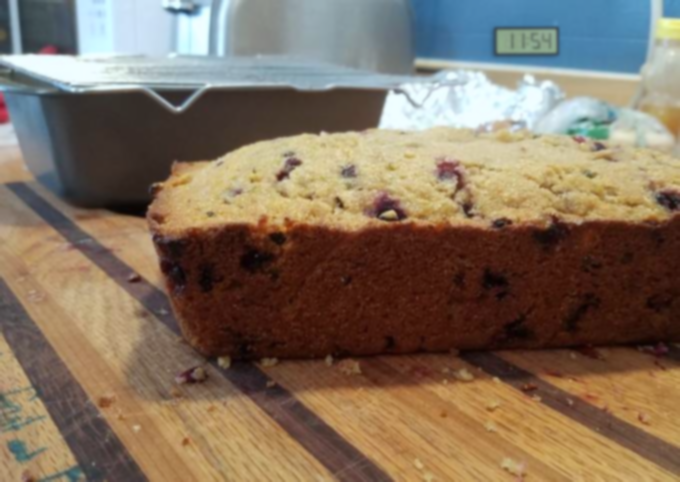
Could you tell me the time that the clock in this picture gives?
11:54
